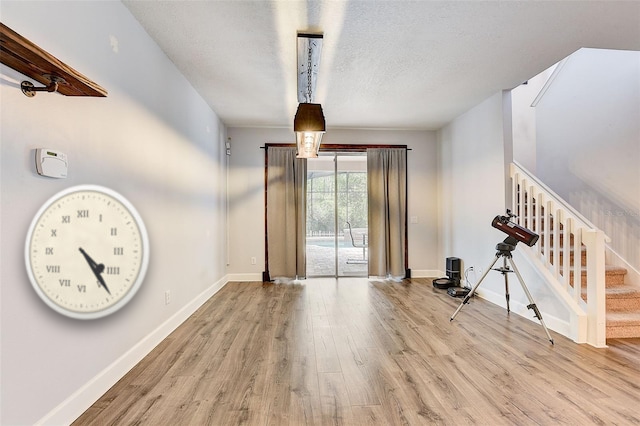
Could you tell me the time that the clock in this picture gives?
4:24
